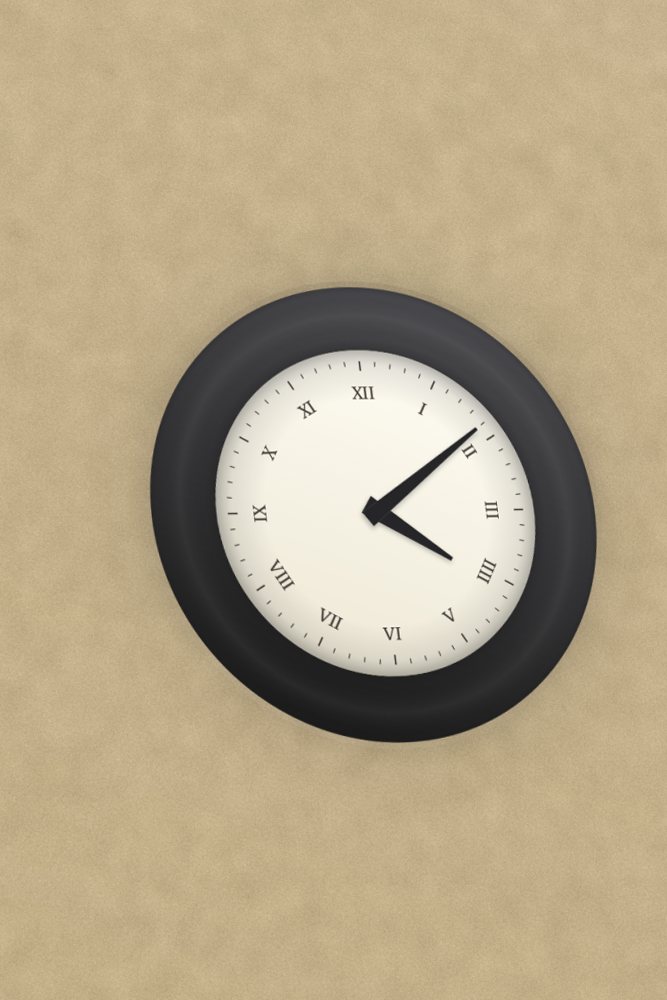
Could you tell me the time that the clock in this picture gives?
4:09
